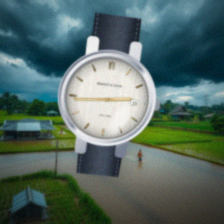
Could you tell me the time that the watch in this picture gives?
2:44
